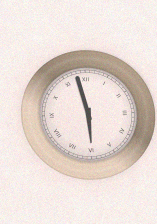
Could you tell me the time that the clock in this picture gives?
5:58
